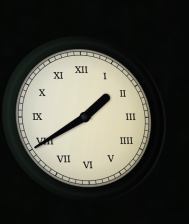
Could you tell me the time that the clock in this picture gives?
1:40
